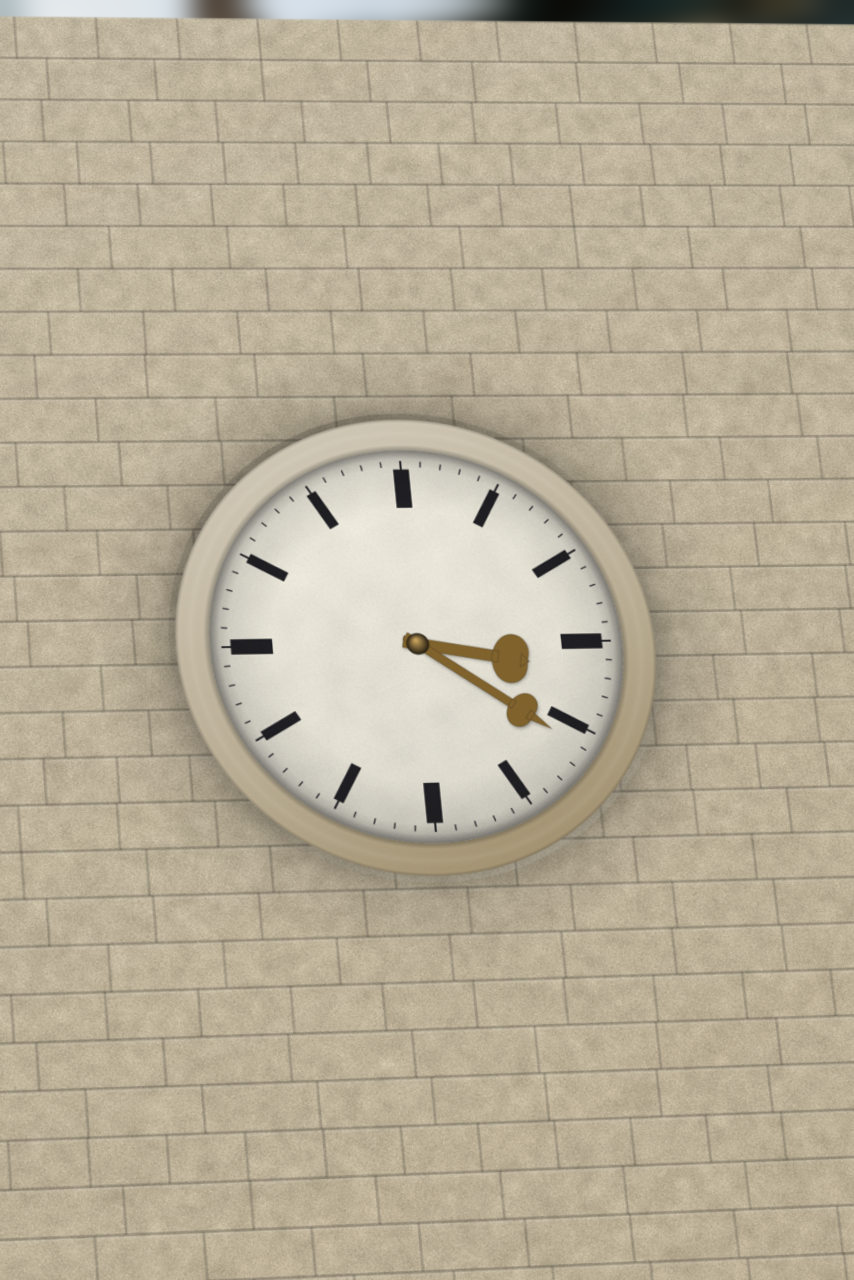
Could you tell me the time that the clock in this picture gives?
3:21
